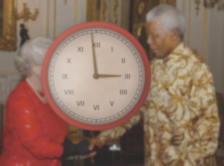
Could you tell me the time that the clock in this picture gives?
2:59
